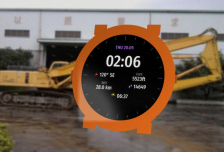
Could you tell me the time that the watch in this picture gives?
2:06
